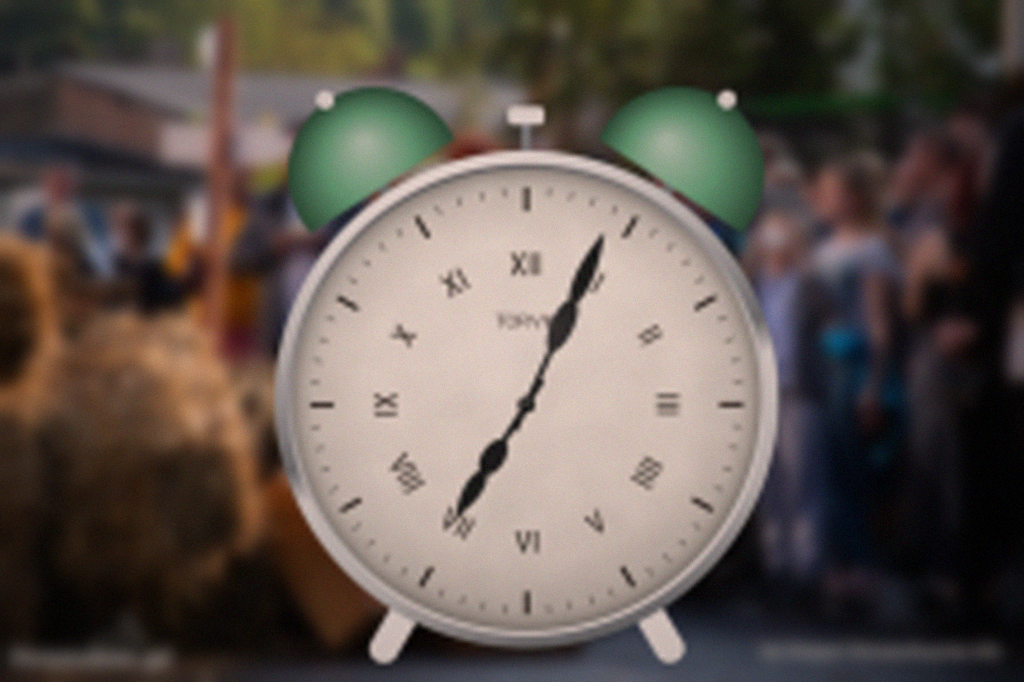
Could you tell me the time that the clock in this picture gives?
7:04
